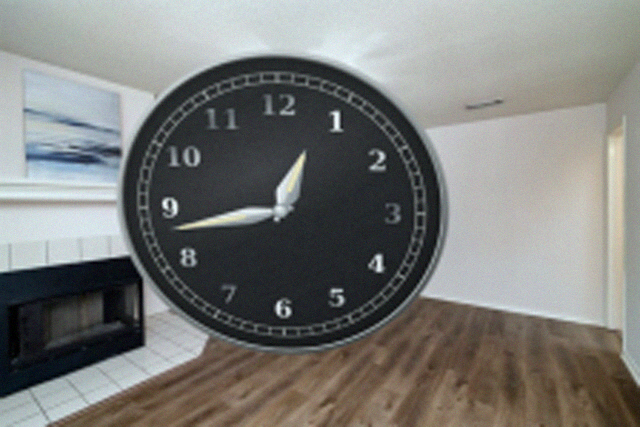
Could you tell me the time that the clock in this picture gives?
12:43
